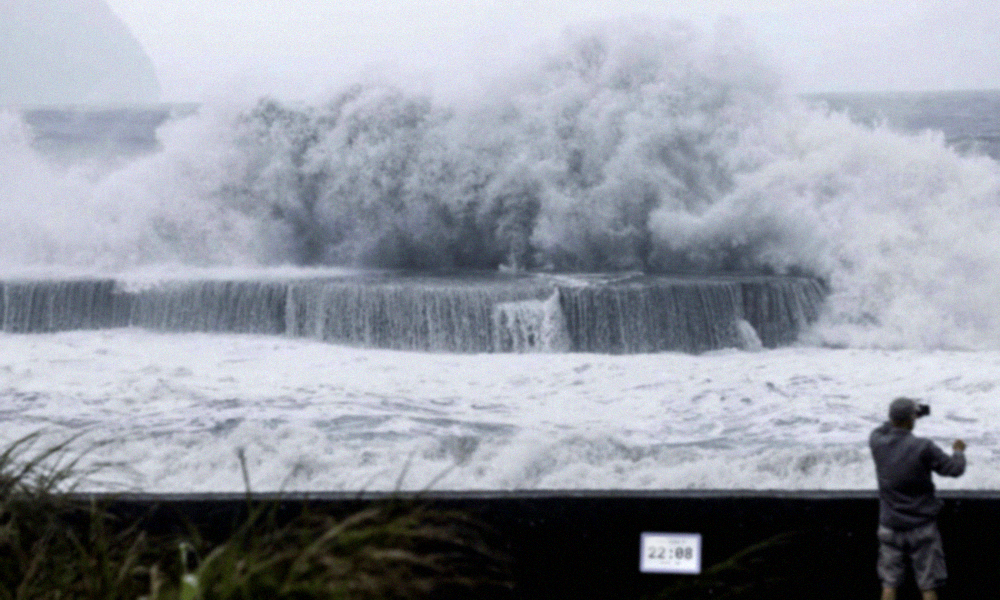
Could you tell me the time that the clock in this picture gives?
22:08
